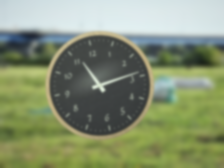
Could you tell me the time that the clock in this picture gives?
11:14
